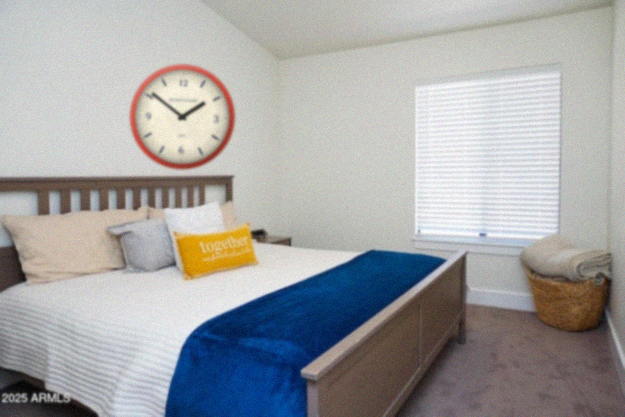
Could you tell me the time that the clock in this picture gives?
1:51
